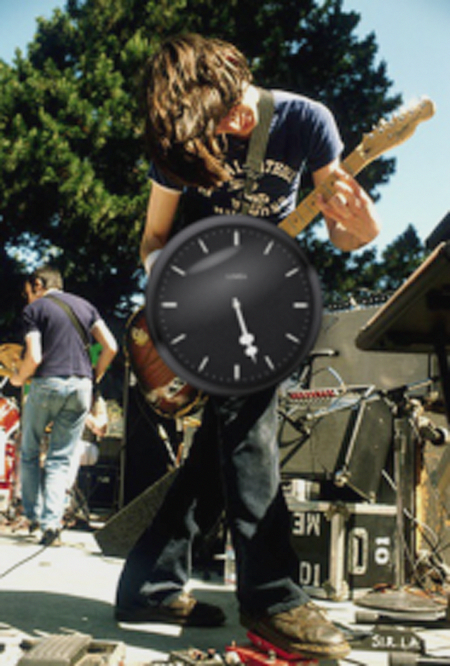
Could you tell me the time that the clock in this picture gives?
5:27
